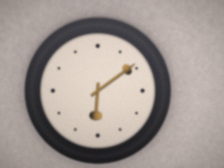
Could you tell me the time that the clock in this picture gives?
6:09
